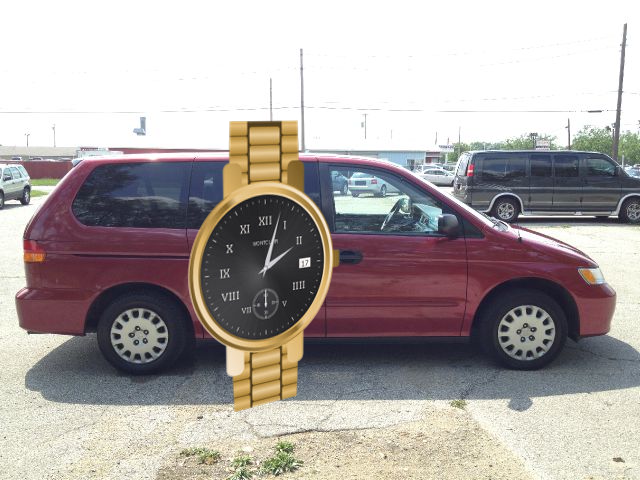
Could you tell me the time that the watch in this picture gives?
2:03
